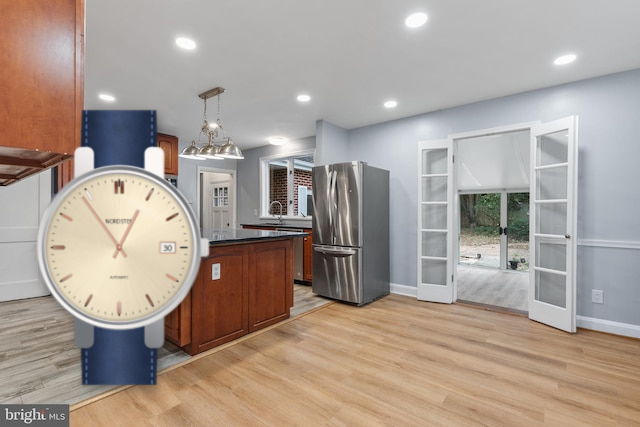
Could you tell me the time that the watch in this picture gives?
12:54
